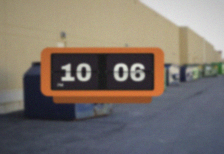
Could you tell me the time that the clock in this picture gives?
10:06
